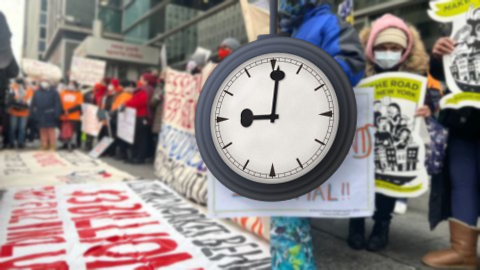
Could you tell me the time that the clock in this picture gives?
9:01
